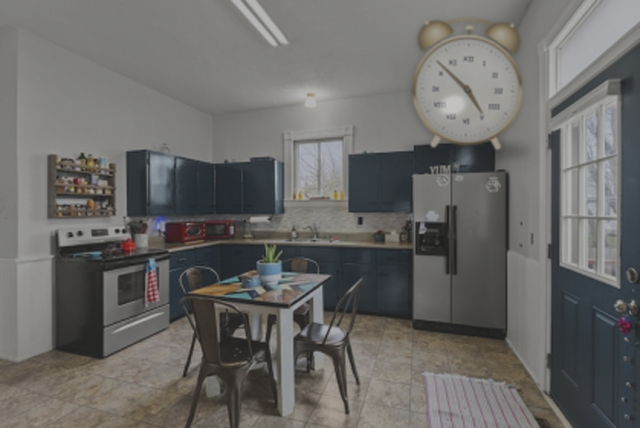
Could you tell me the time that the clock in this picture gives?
4:52
